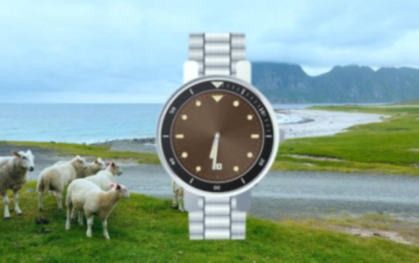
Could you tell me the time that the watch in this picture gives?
6:31
